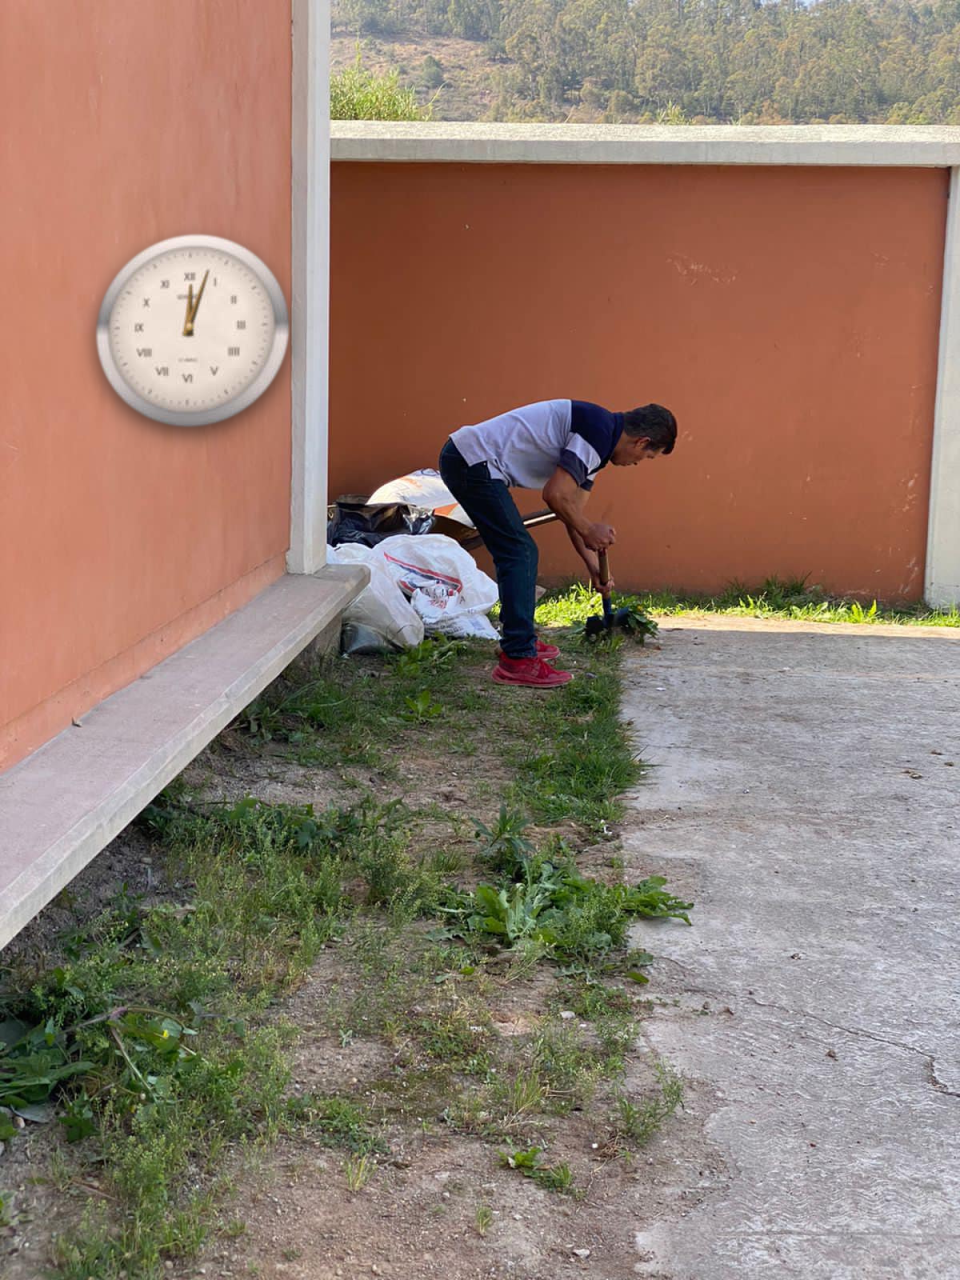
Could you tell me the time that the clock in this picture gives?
12:03
